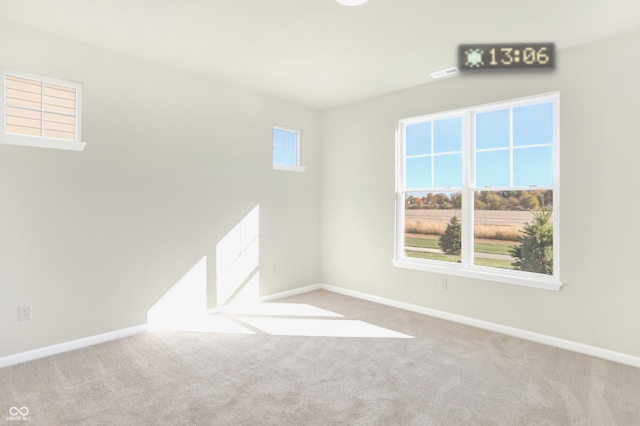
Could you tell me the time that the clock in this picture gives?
13:06
